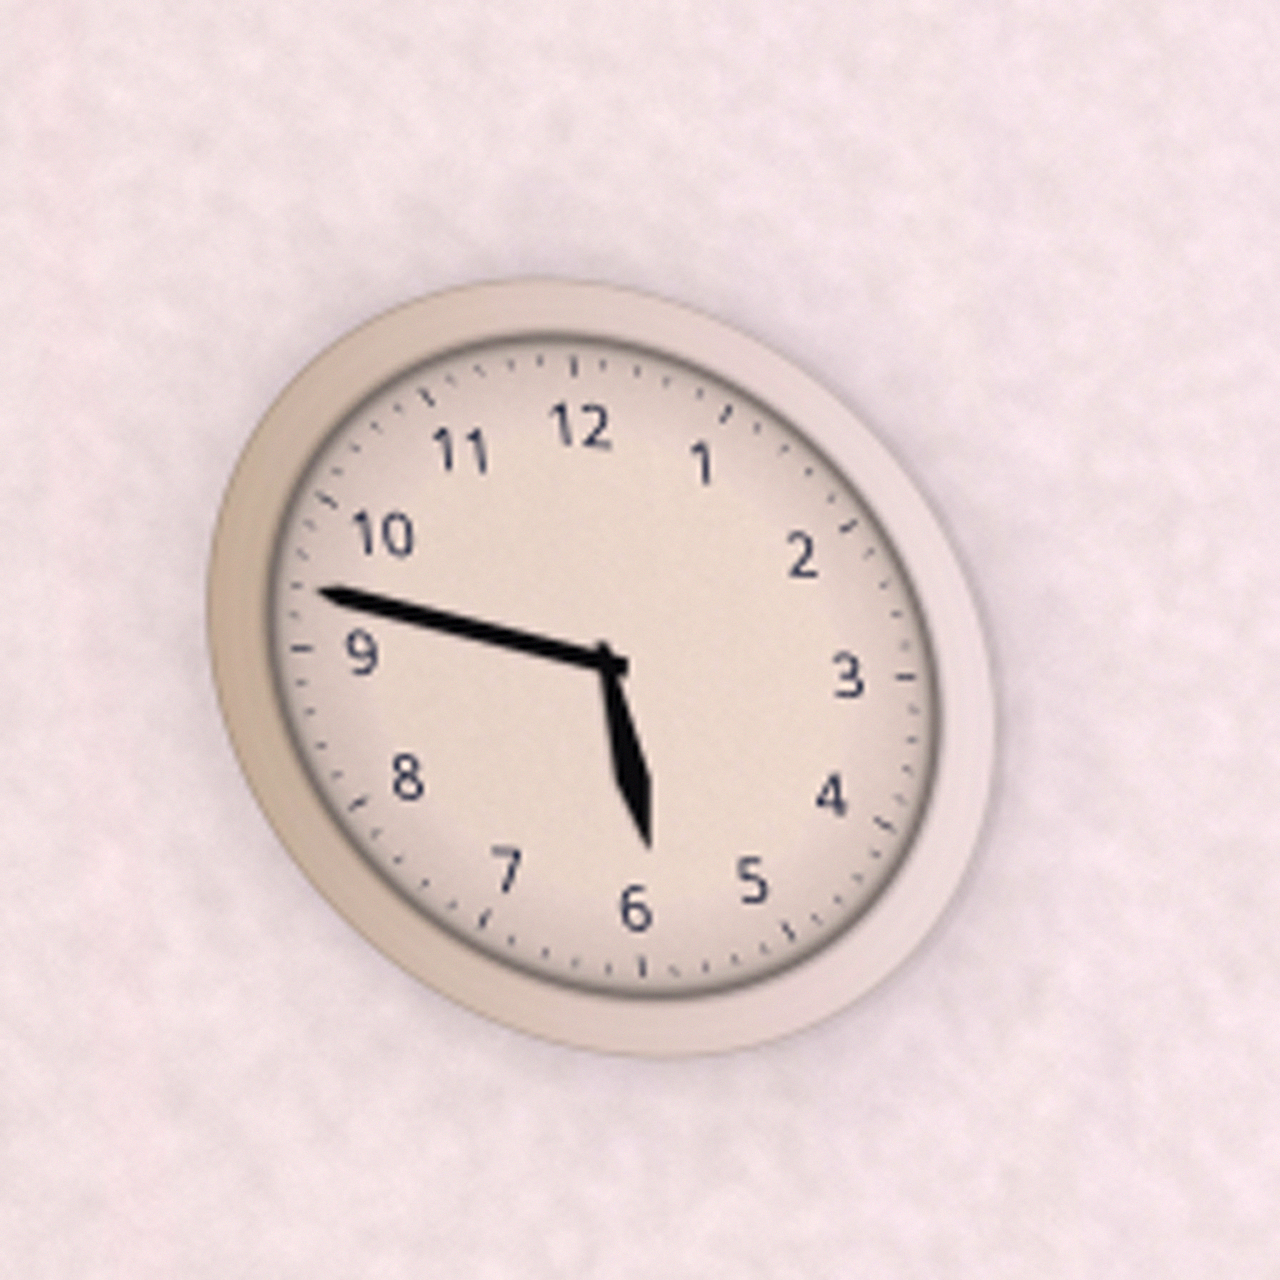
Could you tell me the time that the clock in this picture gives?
5:47
